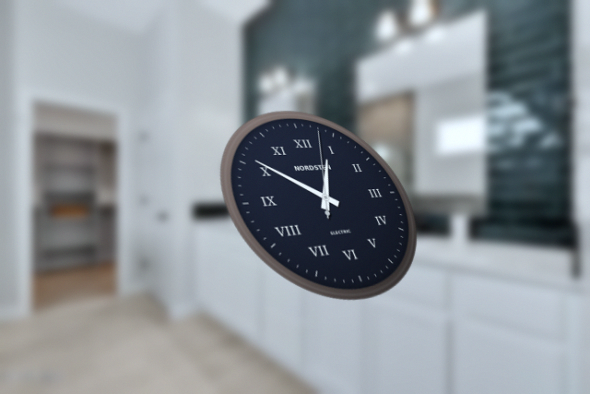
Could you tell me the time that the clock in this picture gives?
12:51:03
